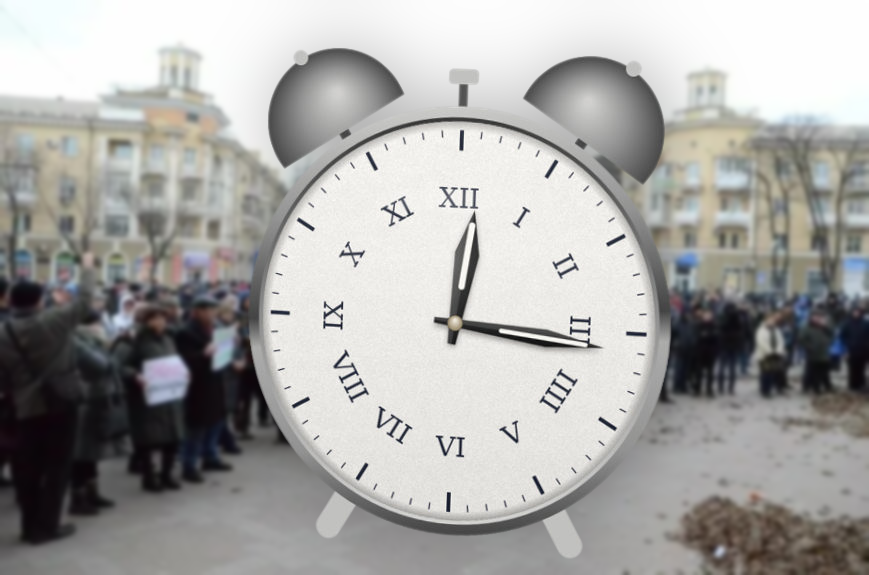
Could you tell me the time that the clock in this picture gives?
12:16
